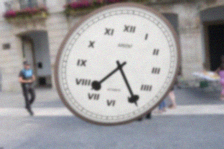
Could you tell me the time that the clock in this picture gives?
7:24
